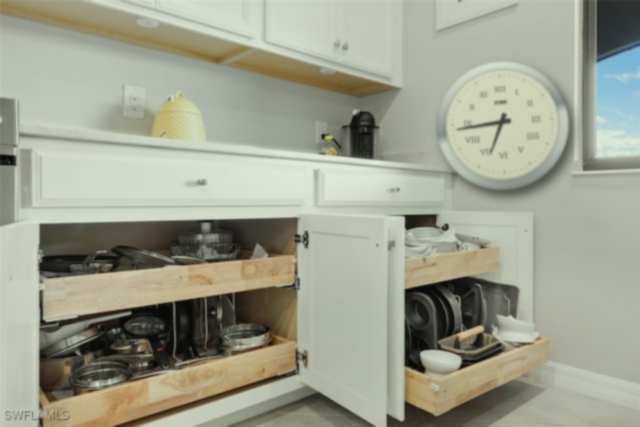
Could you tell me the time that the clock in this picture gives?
6:44
